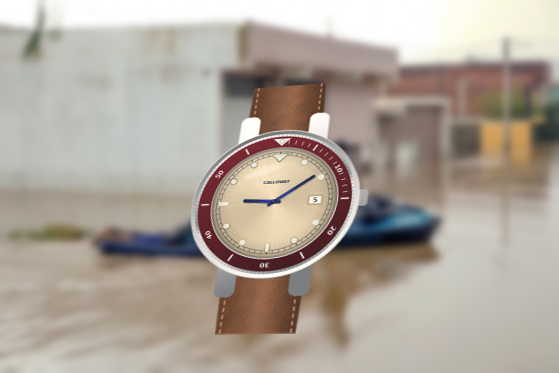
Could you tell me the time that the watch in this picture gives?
9:09
